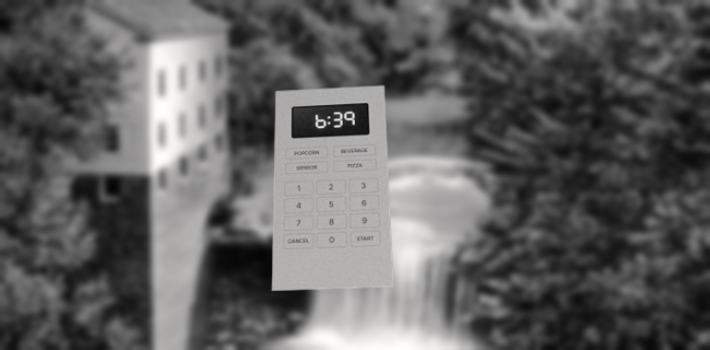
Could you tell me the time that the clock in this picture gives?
6:39
